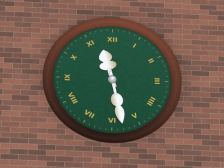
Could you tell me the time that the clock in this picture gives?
11:28
